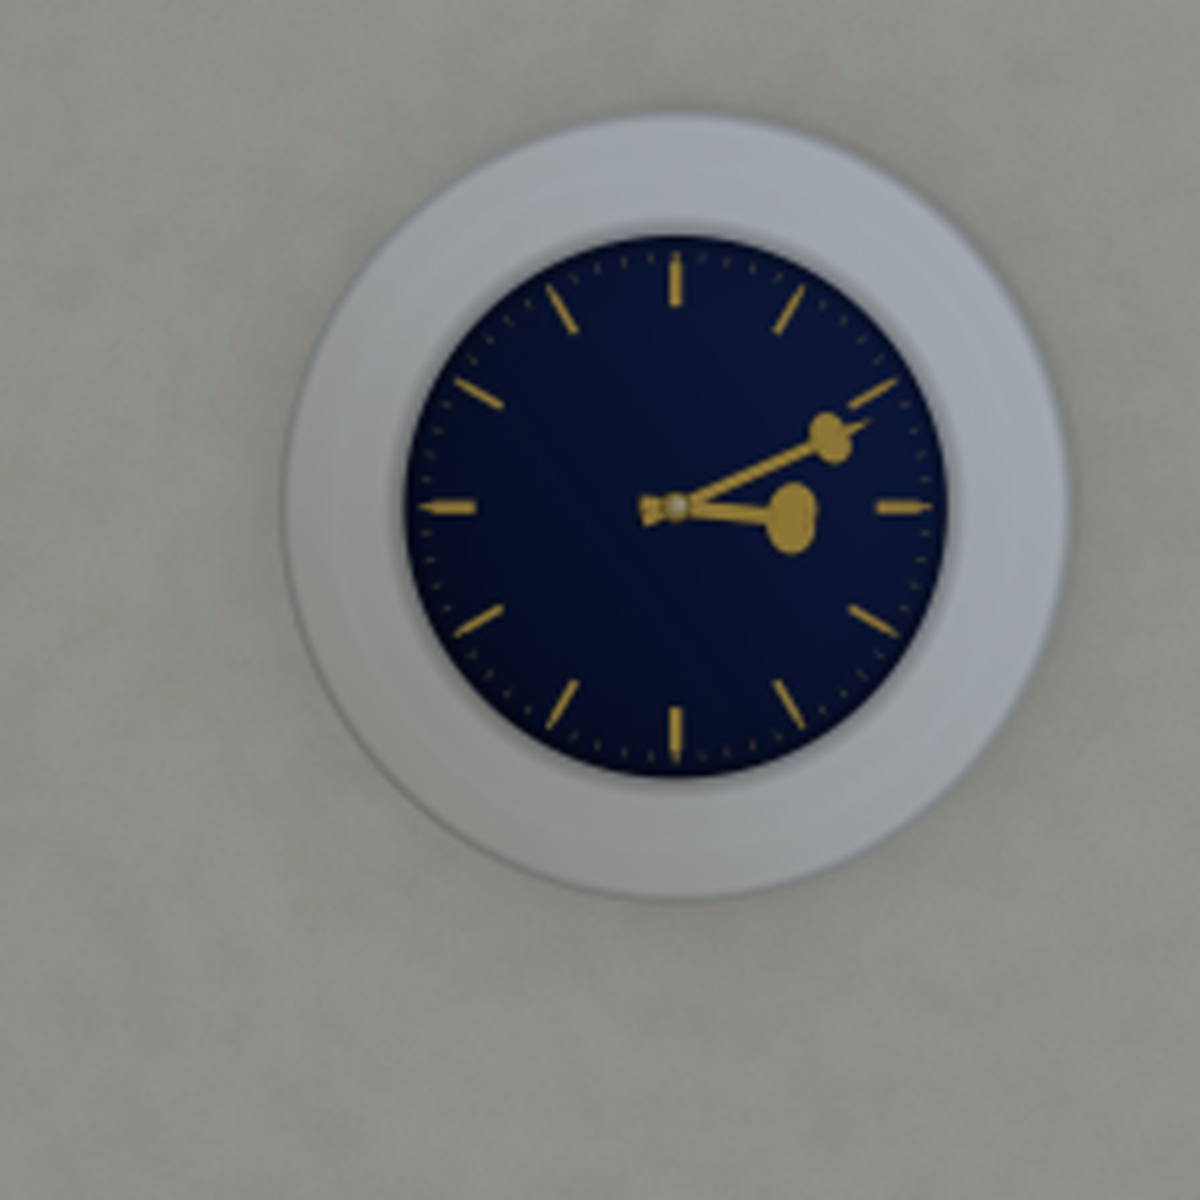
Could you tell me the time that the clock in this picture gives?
3:11
